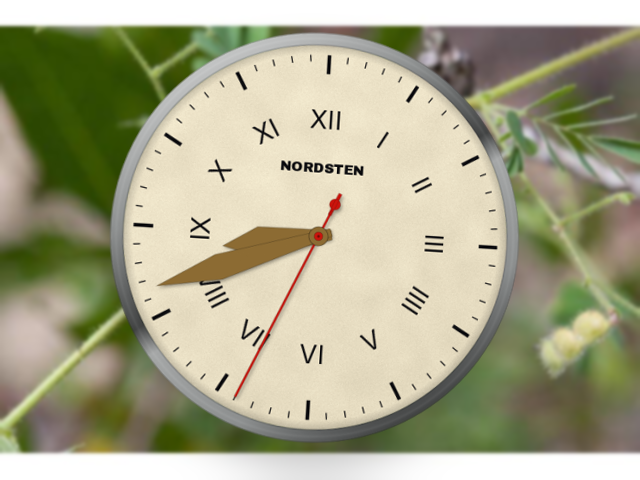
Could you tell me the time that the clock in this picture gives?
8:41:34
